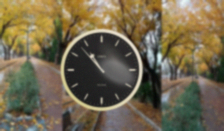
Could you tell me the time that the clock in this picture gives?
10:53
